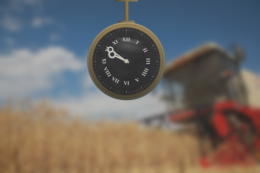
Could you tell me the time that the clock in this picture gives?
9:51
